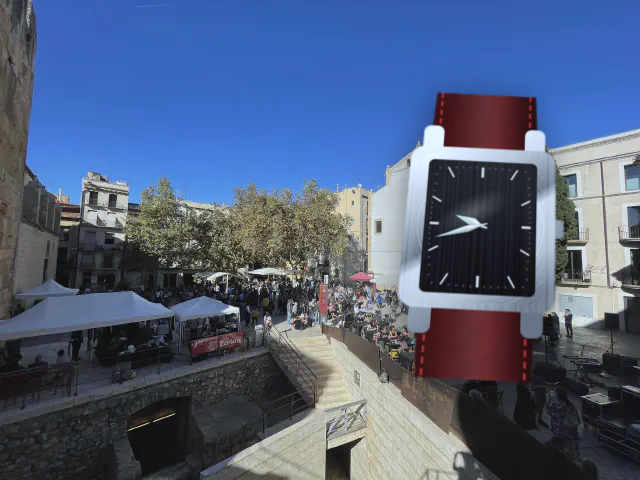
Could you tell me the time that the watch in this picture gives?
9:42
